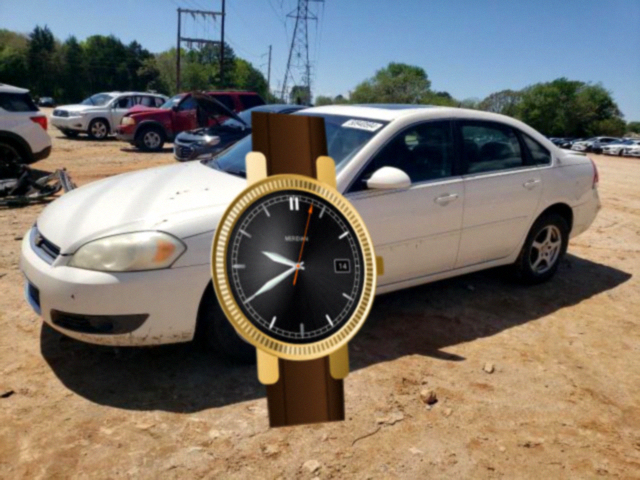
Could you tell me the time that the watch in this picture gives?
9:40:03
